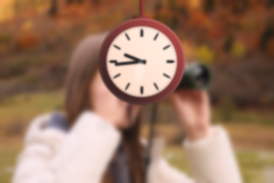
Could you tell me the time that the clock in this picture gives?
9:44
